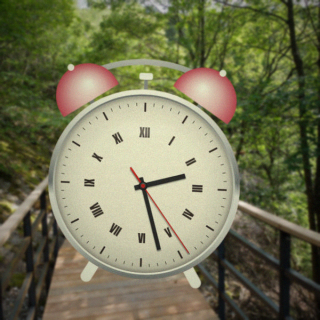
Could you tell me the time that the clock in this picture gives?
2:27:24
